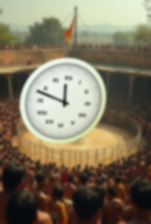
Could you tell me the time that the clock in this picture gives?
11:48
